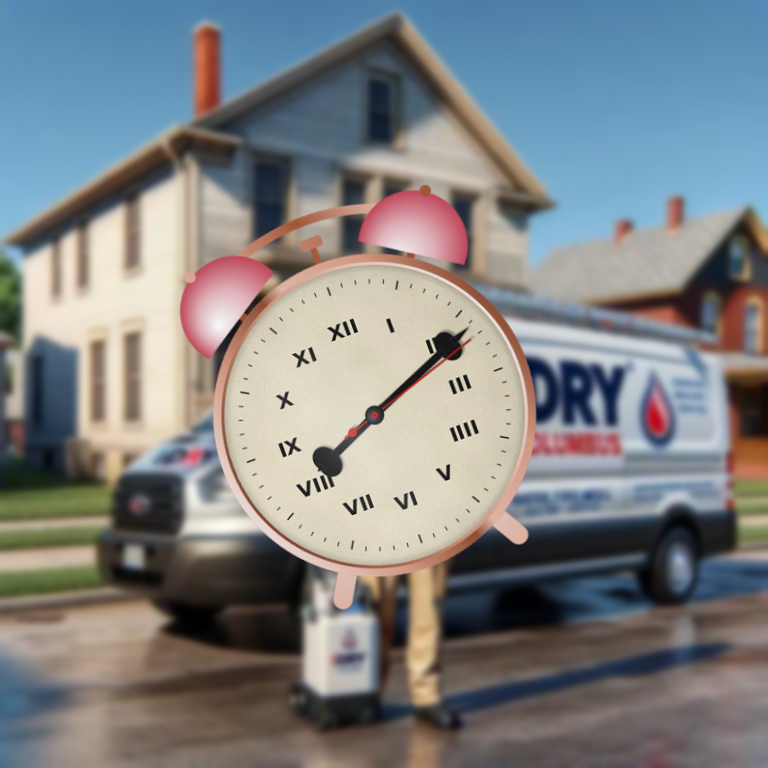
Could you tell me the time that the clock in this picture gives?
8:11:12
